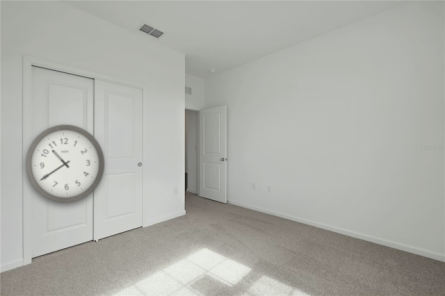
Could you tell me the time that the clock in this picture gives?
10:40
